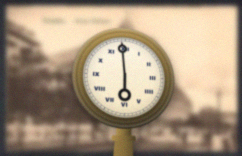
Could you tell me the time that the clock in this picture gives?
5:59
